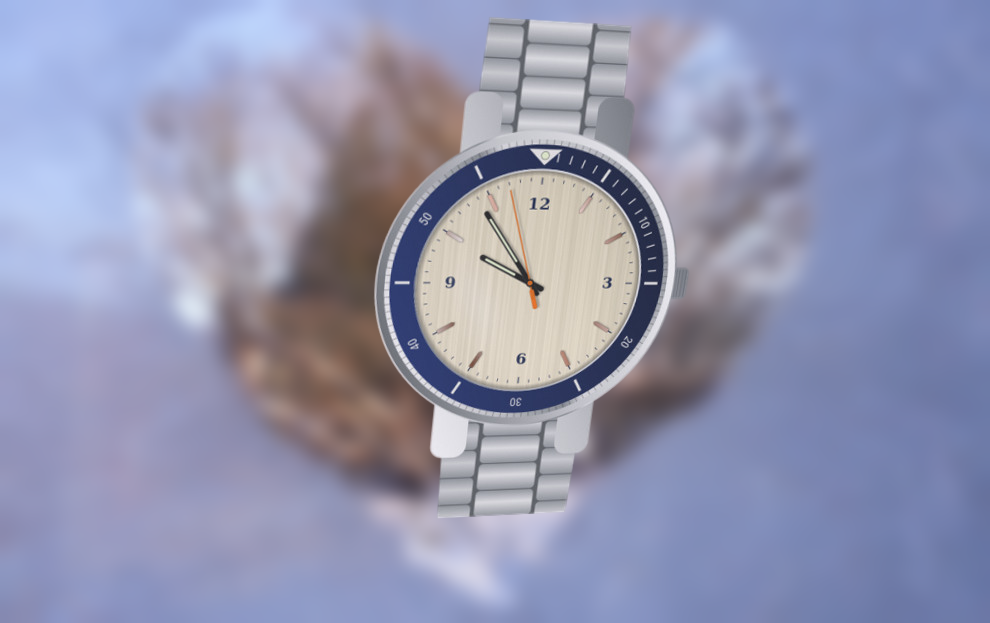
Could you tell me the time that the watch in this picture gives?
9:53:57
